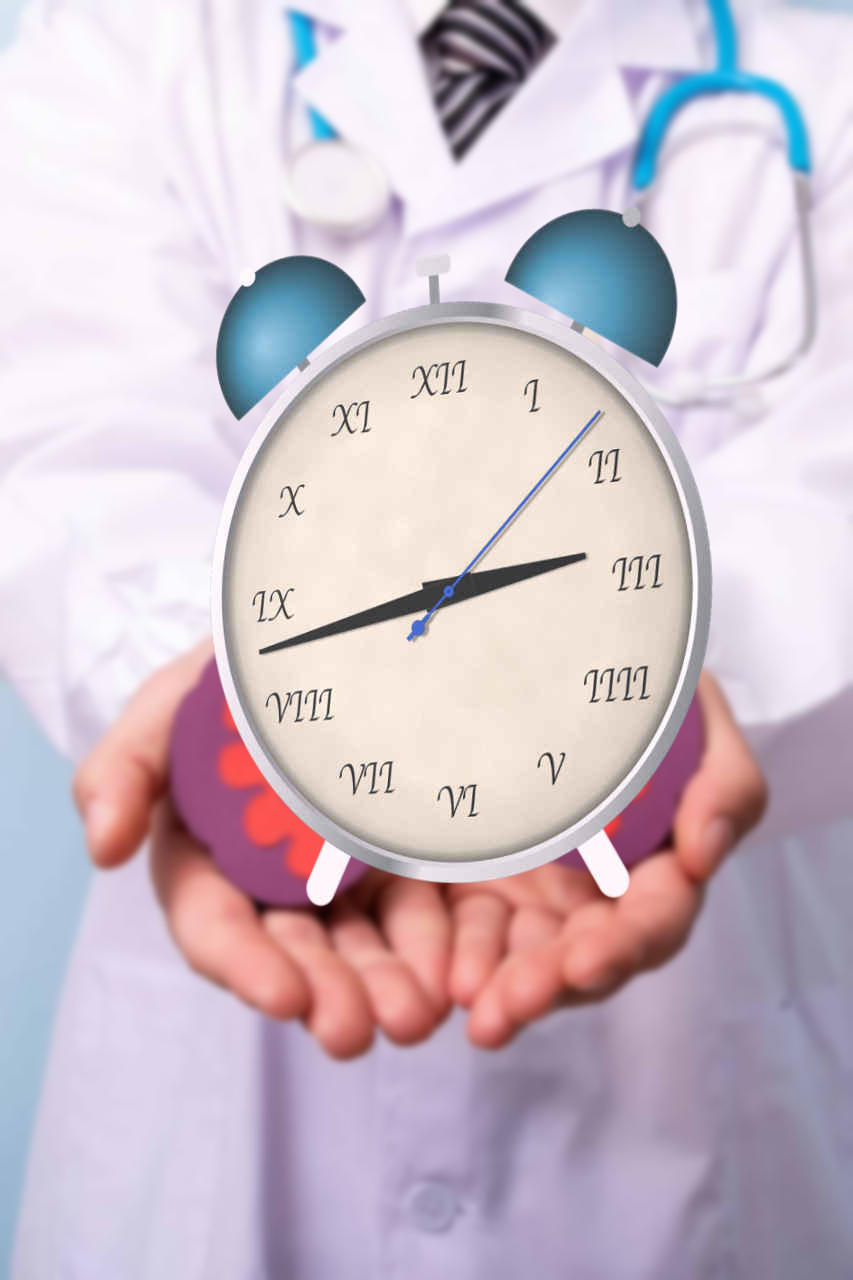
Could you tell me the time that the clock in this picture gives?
2:43:08
